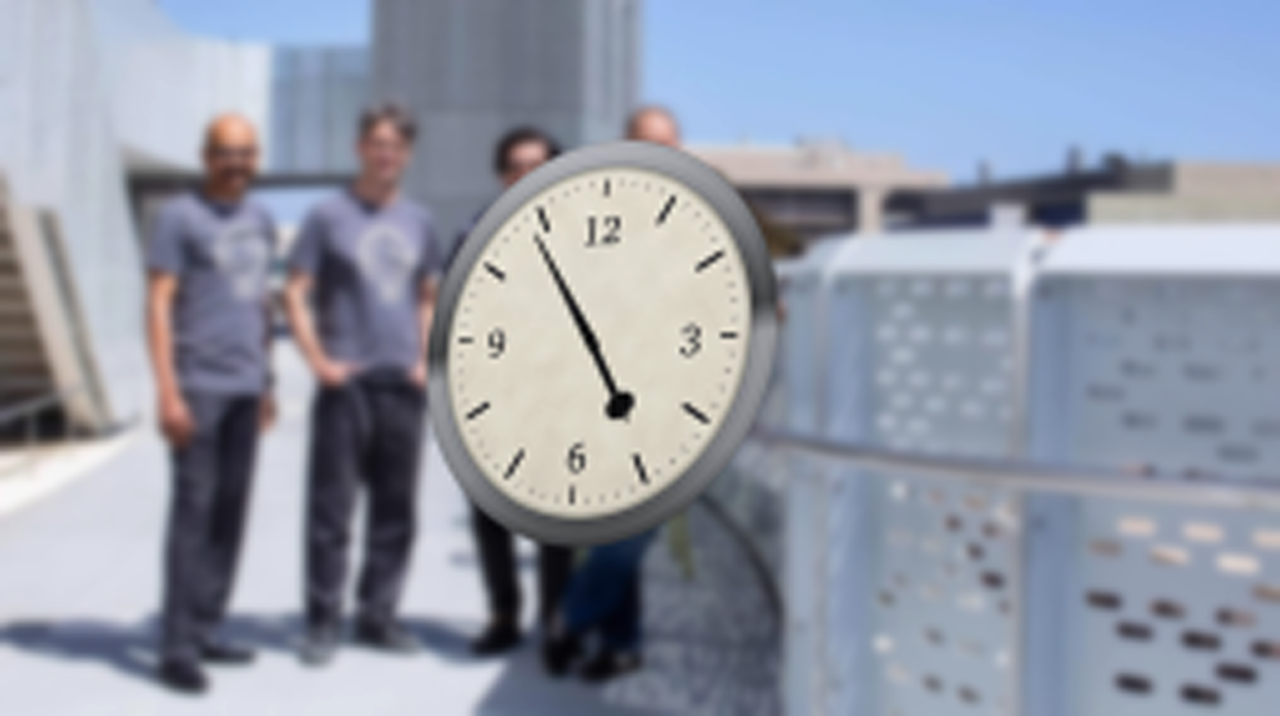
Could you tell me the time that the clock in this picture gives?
4:54
